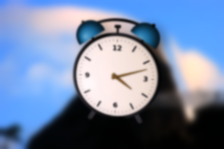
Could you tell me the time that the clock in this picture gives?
4:12
